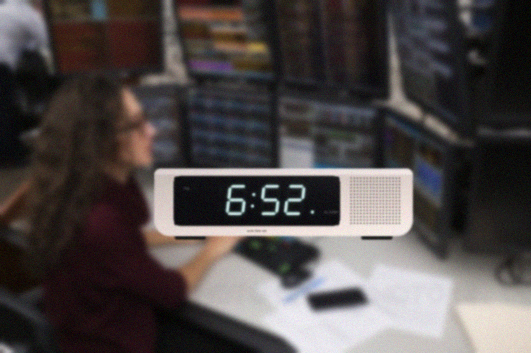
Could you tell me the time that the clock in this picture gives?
6:52
